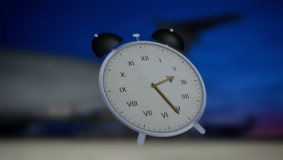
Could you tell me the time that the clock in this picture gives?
2:26
